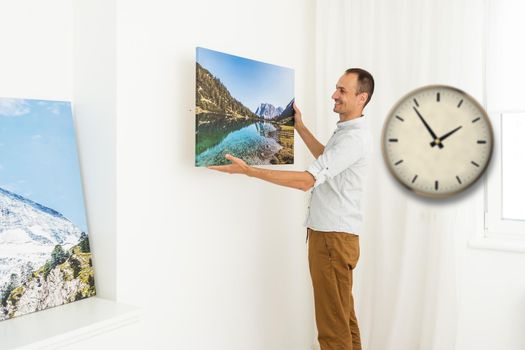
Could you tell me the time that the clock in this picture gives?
1:54
